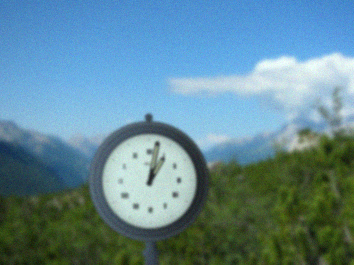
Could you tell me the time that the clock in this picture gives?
1:02
